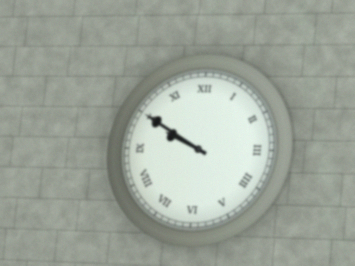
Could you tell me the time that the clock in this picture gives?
9:50
